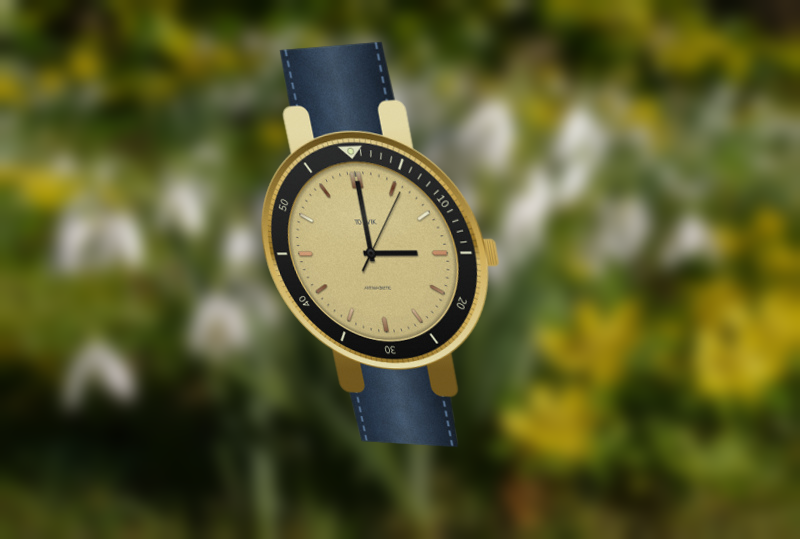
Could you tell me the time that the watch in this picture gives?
3:00:06
